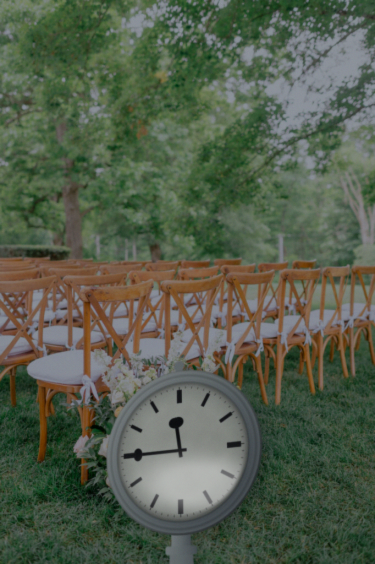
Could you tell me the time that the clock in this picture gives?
11:45
